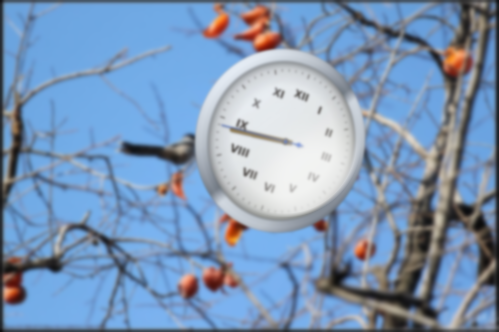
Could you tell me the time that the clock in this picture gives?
8:43:44
